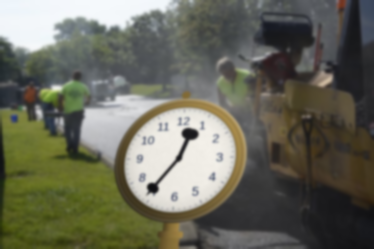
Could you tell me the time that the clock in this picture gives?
12:36
